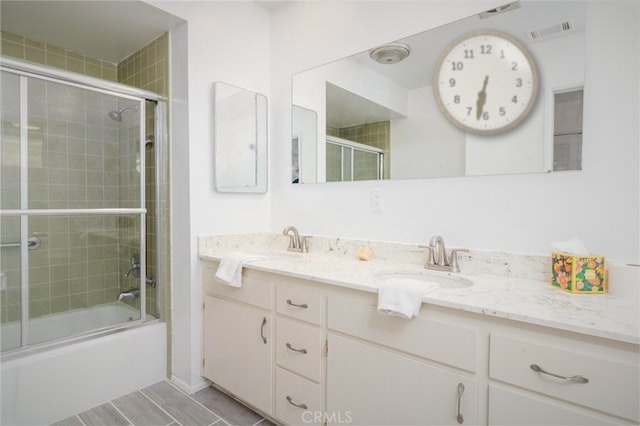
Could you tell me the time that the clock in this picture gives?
6:32
